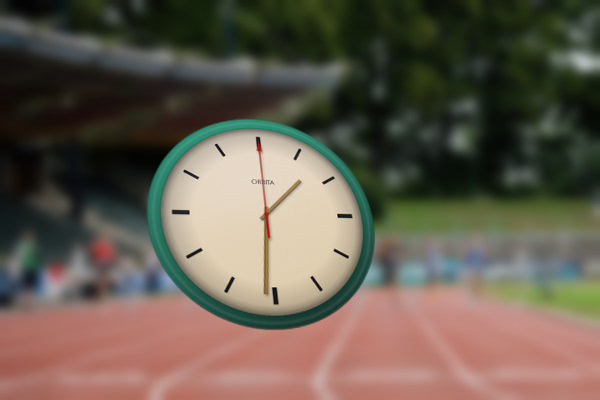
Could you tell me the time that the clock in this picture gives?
1:31:00
